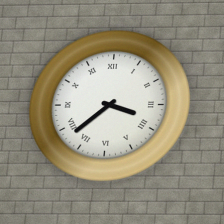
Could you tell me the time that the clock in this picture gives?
3:38
